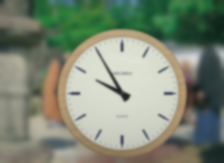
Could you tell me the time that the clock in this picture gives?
9:55
